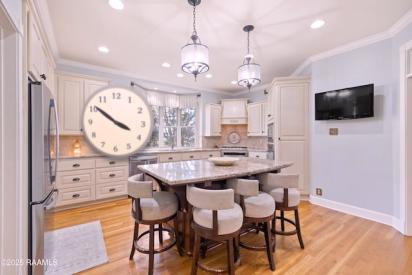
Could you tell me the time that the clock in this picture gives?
3:51
